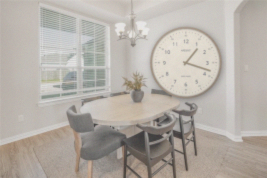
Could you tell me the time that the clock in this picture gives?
1:18
